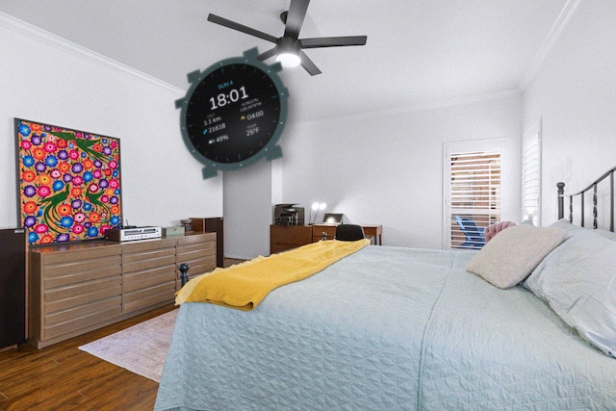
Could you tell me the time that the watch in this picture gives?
18:01
